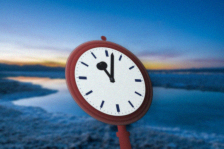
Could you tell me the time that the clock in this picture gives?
11:02
